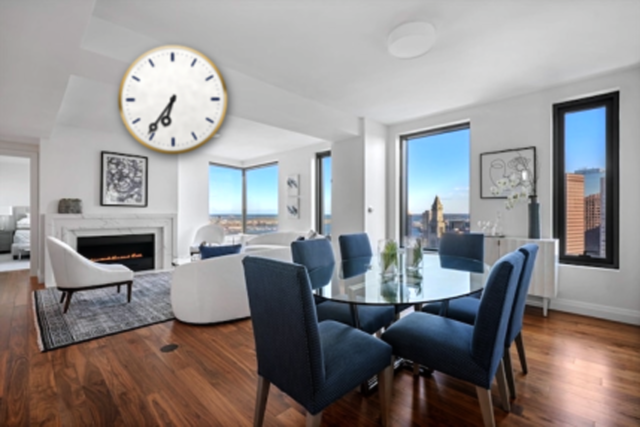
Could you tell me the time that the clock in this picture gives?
6:36
